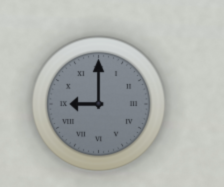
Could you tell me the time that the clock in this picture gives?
9:00
